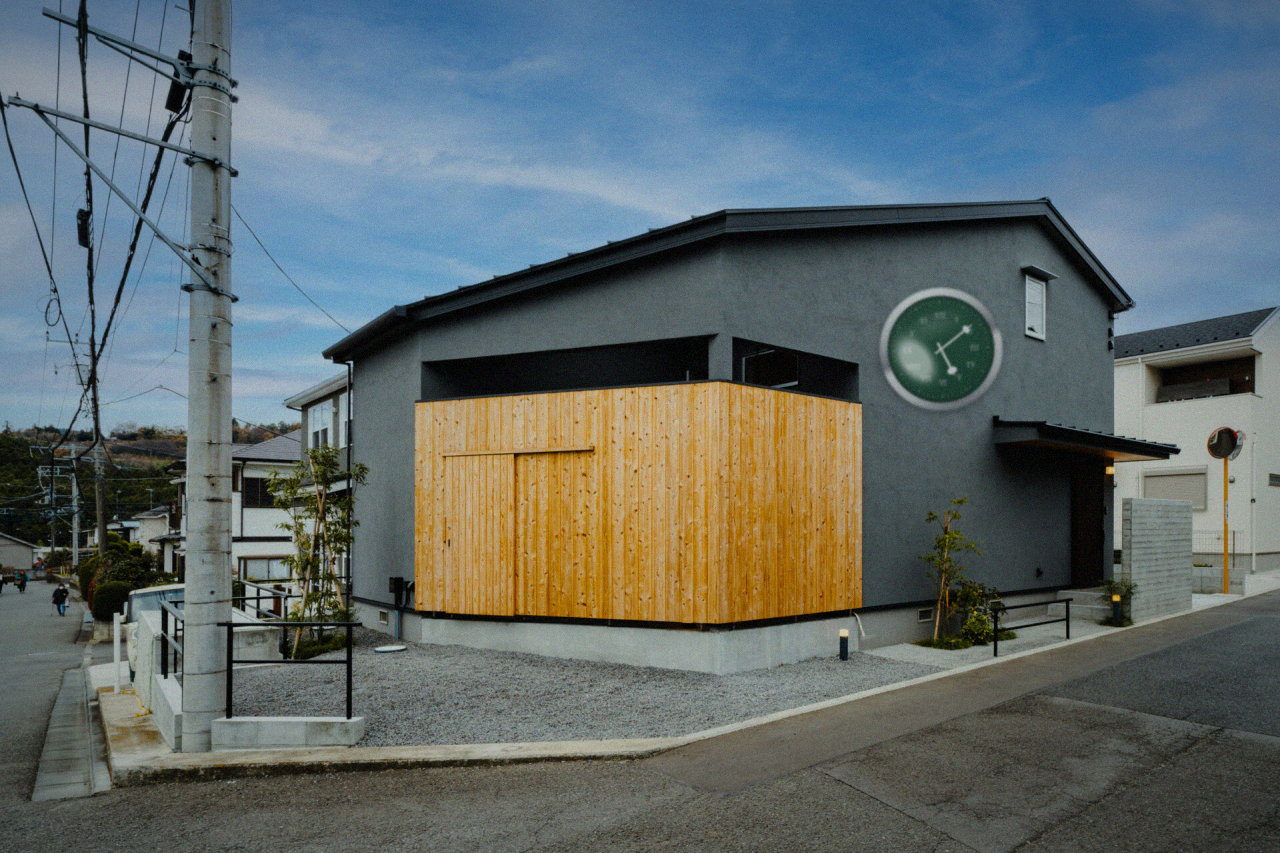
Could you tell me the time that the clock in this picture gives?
5:09
